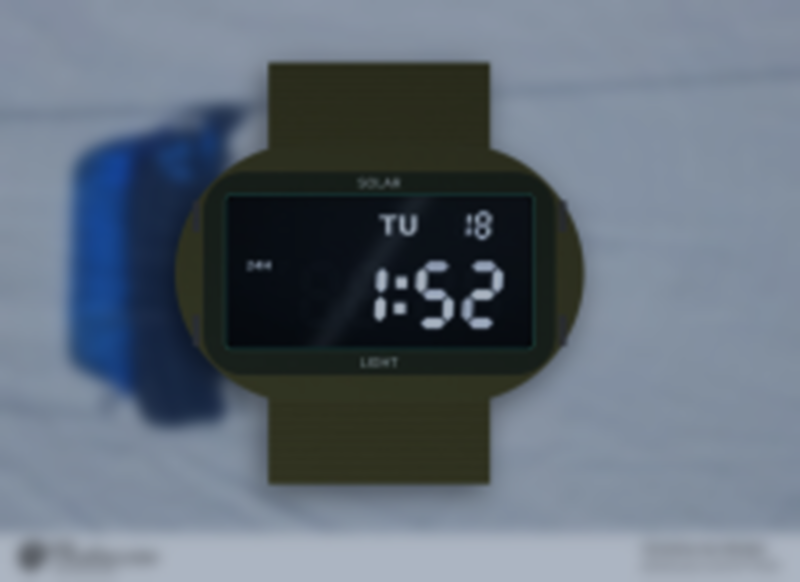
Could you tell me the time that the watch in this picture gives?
1:52
